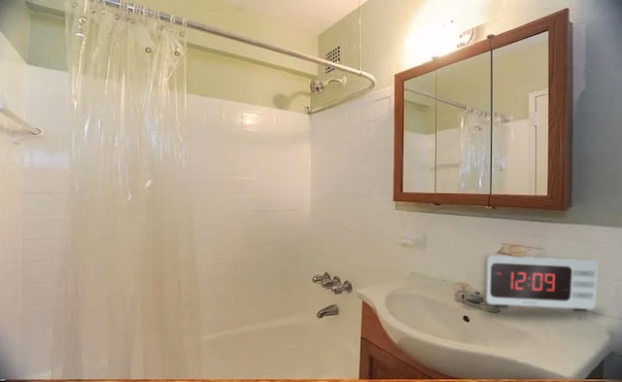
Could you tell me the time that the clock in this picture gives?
12:09
